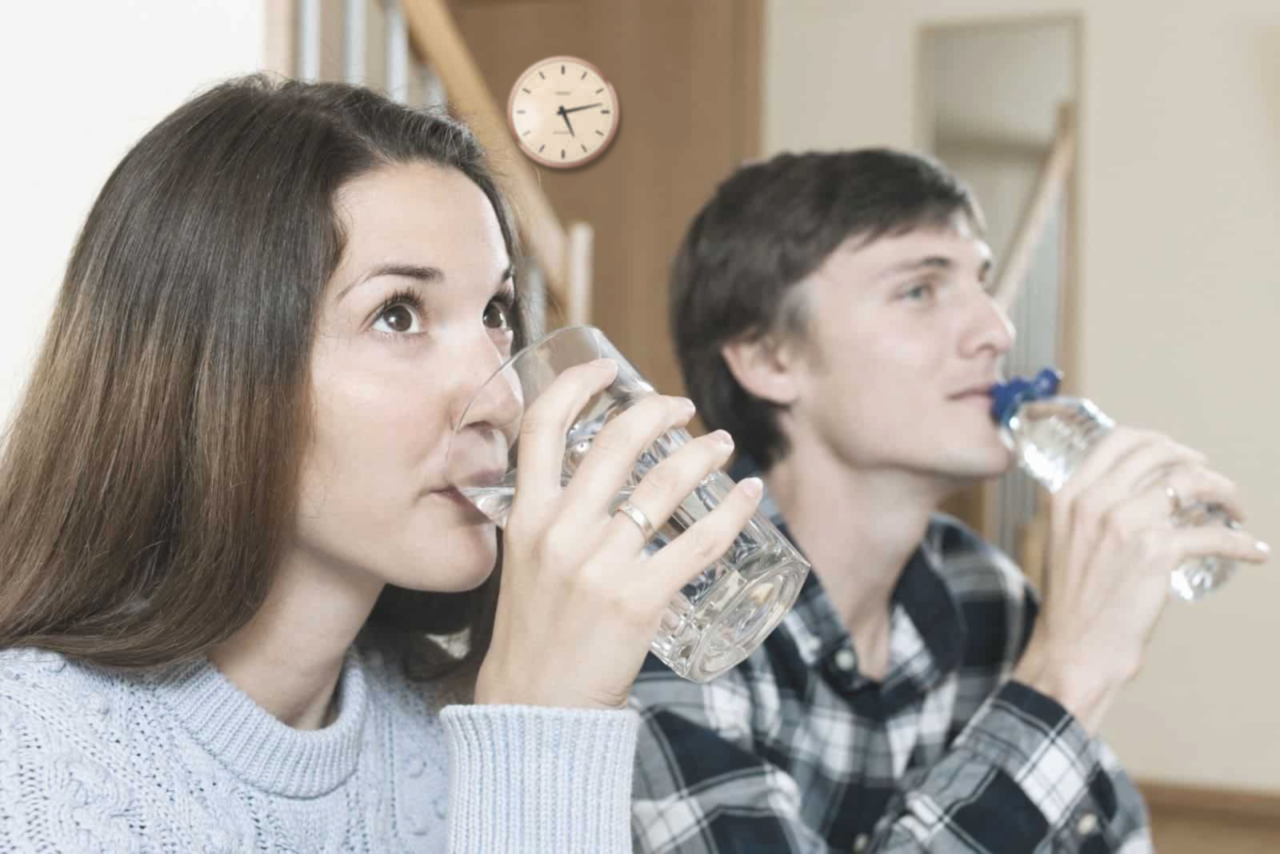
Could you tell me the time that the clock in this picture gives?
5:13
